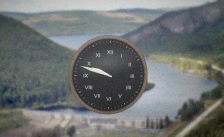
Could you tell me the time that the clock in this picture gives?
9:48
